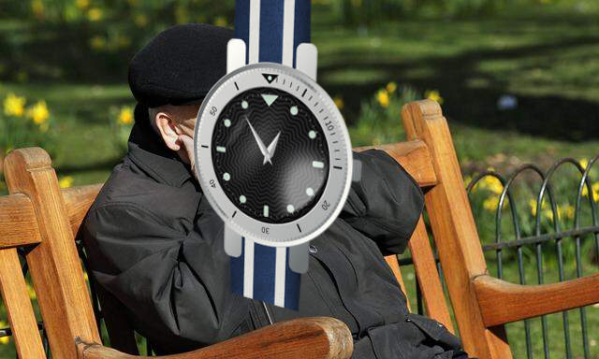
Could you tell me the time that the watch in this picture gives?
12:54
